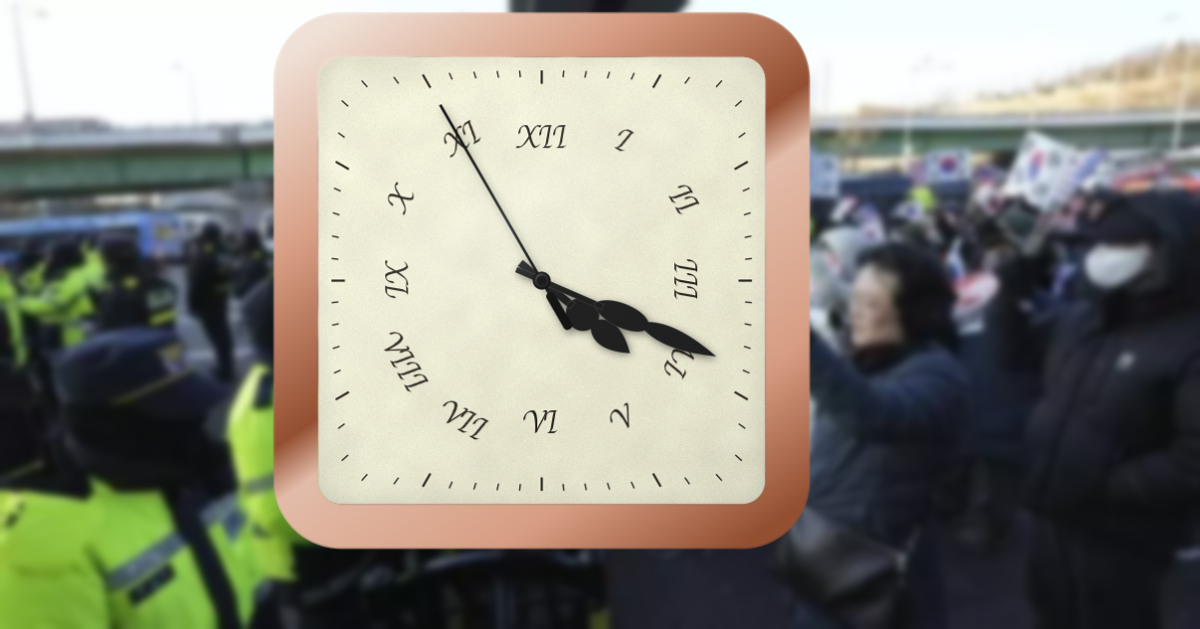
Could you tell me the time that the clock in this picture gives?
4:18:55
